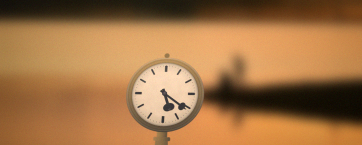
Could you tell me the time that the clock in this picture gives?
5:21
